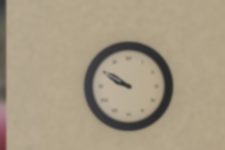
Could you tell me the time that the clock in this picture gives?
9:50
